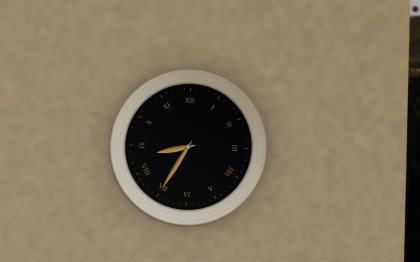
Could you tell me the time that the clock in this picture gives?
8:35
